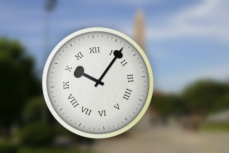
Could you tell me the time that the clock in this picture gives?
10:07
